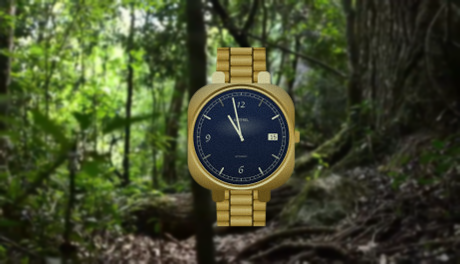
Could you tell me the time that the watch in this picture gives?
10:58
